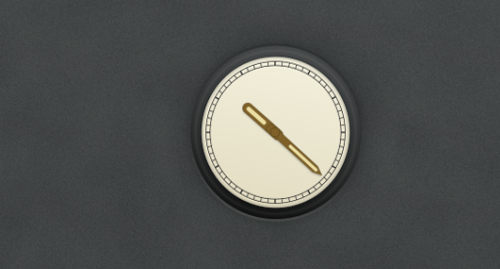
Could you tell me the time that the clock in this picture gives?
10:22
